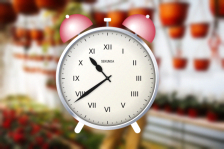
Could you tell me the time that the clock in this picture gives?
10:39
